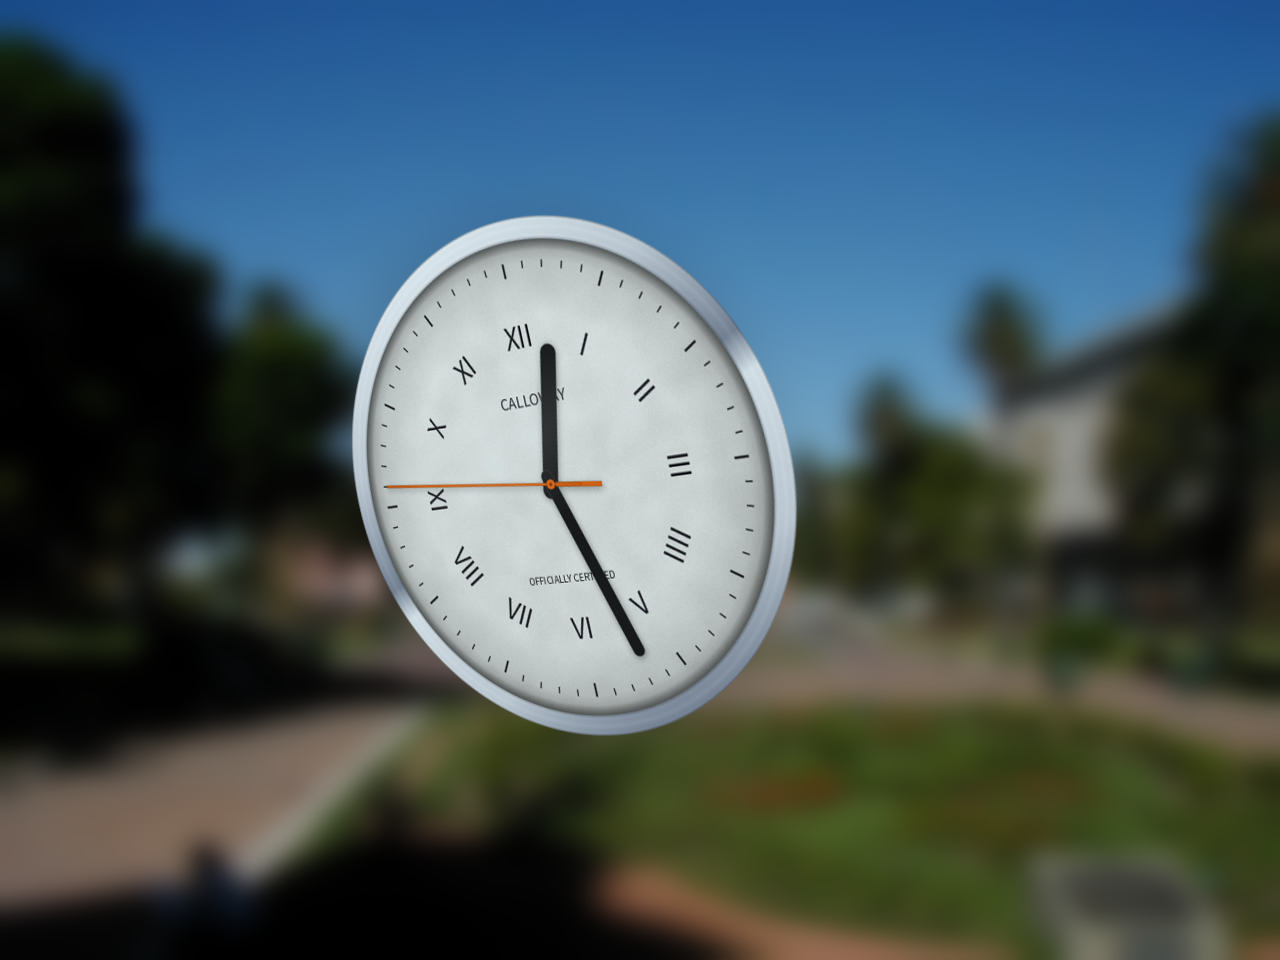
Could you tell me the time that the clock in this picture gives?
12:26:46
